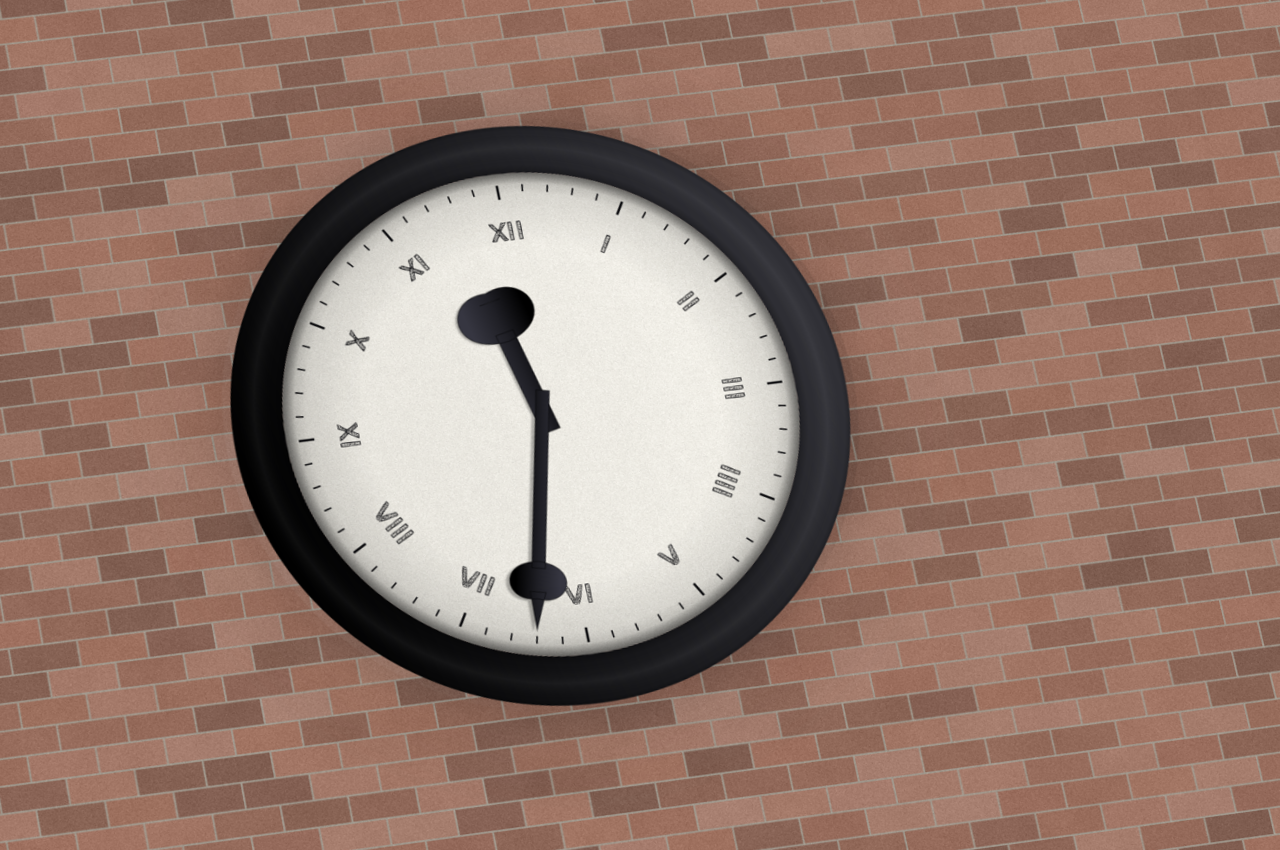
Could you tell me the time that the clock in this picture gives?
11:32
